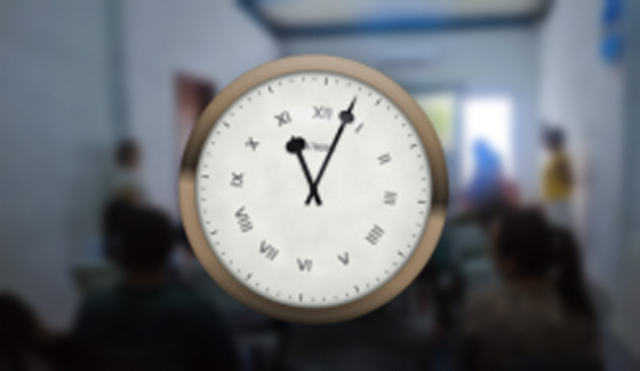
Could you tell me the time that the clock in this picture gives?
11:03
